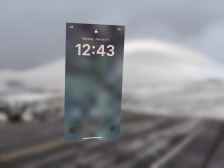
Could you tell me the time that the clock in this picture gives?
12:43
